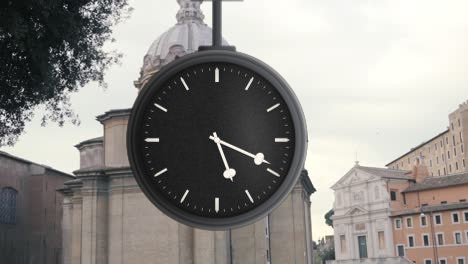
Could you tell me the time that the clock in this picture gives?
5:19
